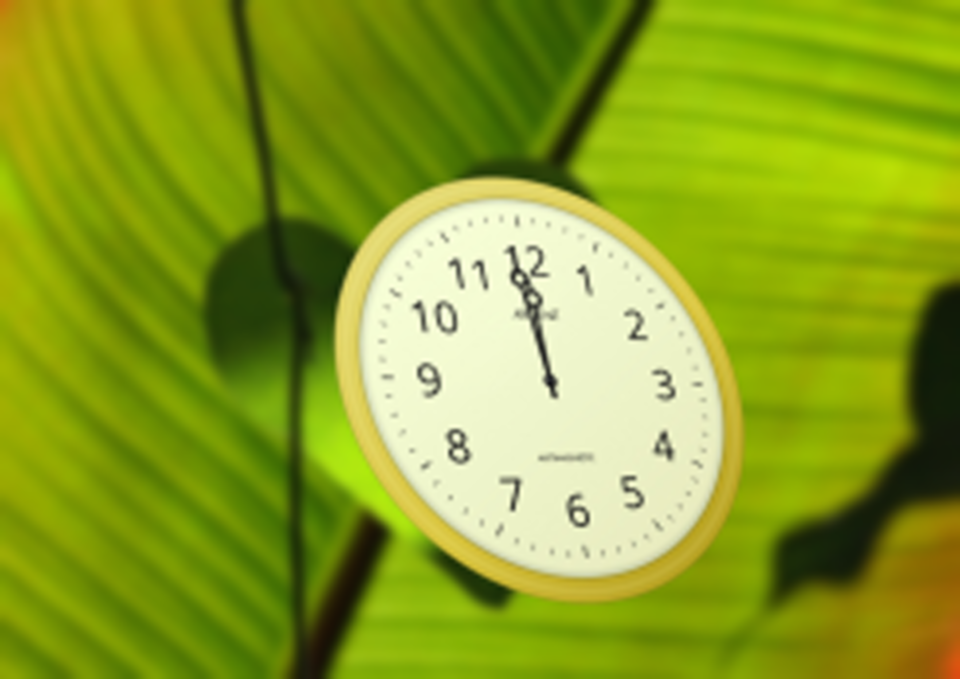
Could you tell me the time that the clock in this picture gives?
11:59
